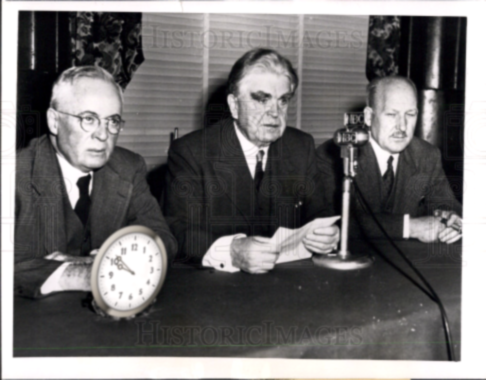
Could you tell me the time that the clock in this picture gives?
9:52
